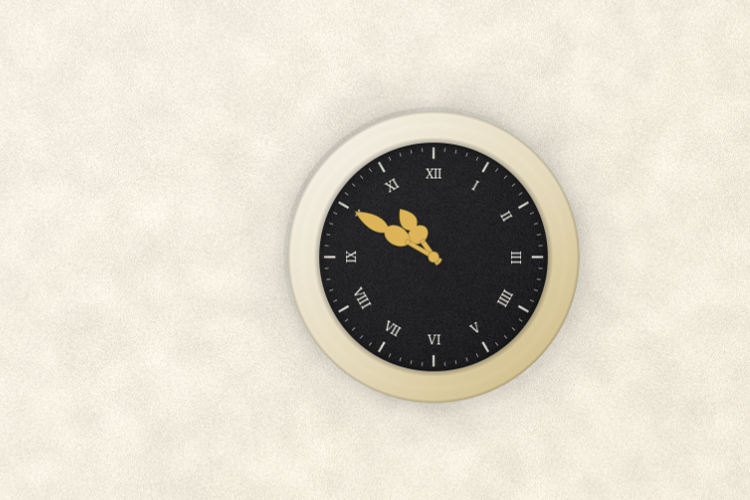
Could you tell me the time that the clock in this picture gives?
10:50
